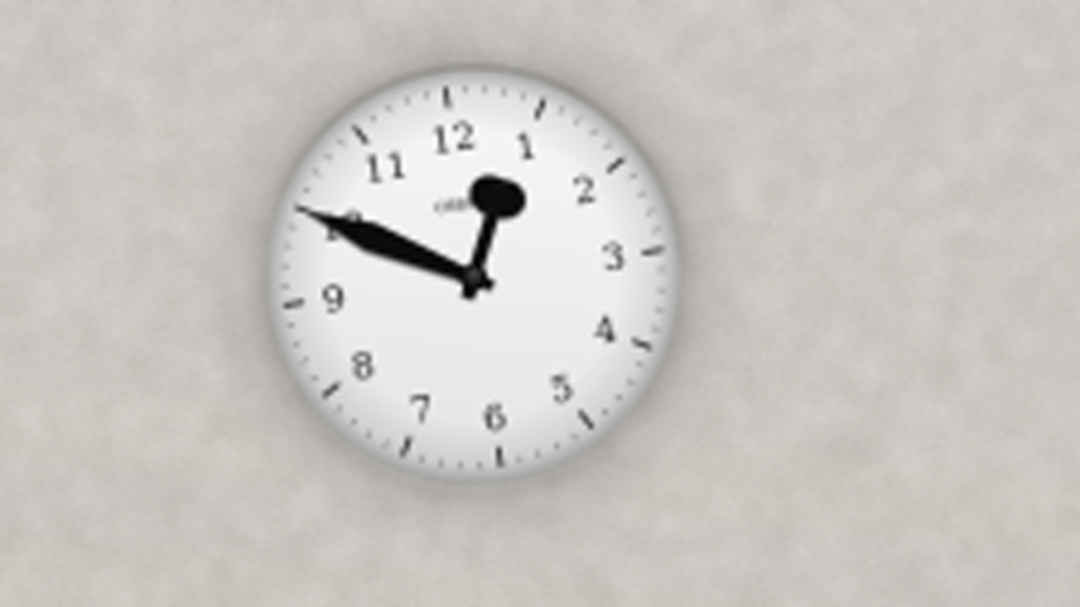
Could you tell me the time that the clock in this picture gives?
12:50
